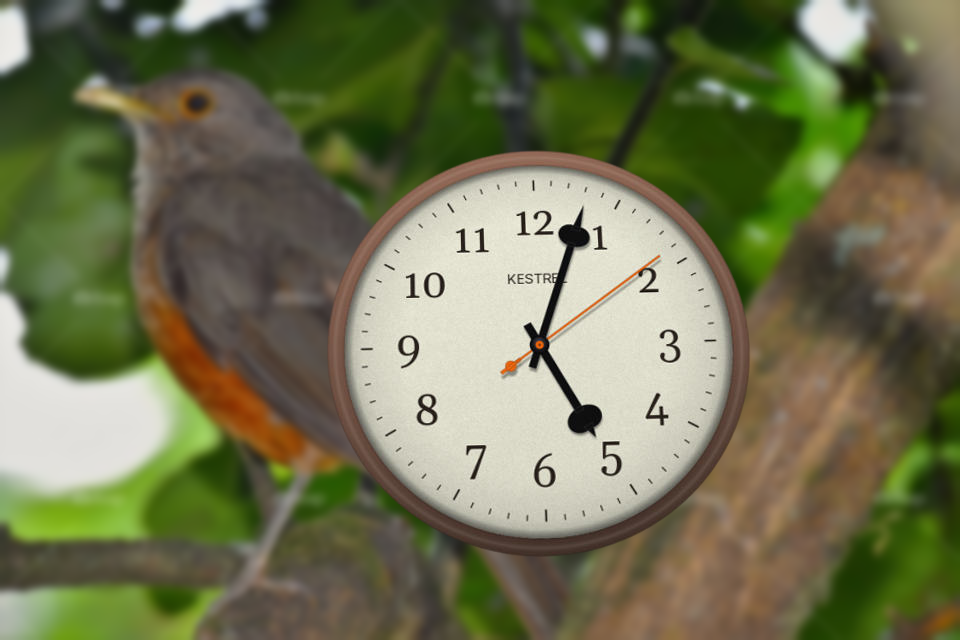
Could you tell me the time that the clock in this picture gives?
5:03:09
